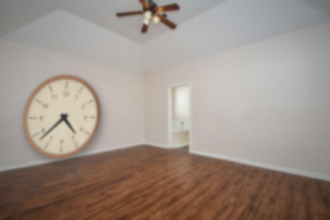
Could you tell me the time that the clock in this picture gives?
4:38
